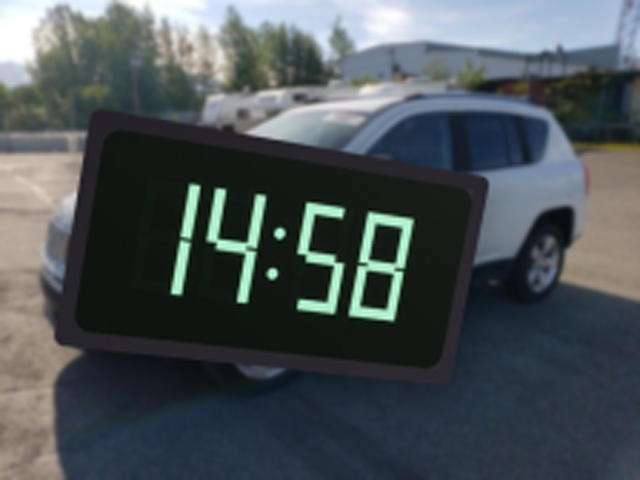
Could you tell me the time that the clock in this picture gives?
14:58
